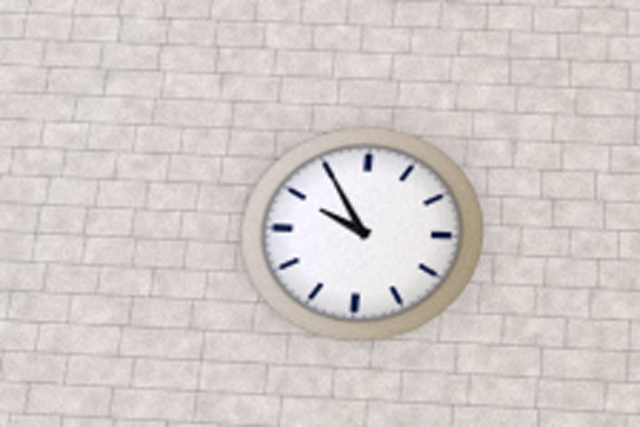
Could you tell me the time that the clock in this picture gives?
9:55
